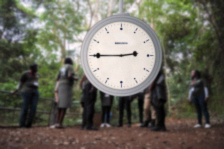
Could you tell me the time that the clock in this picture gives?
2:45
